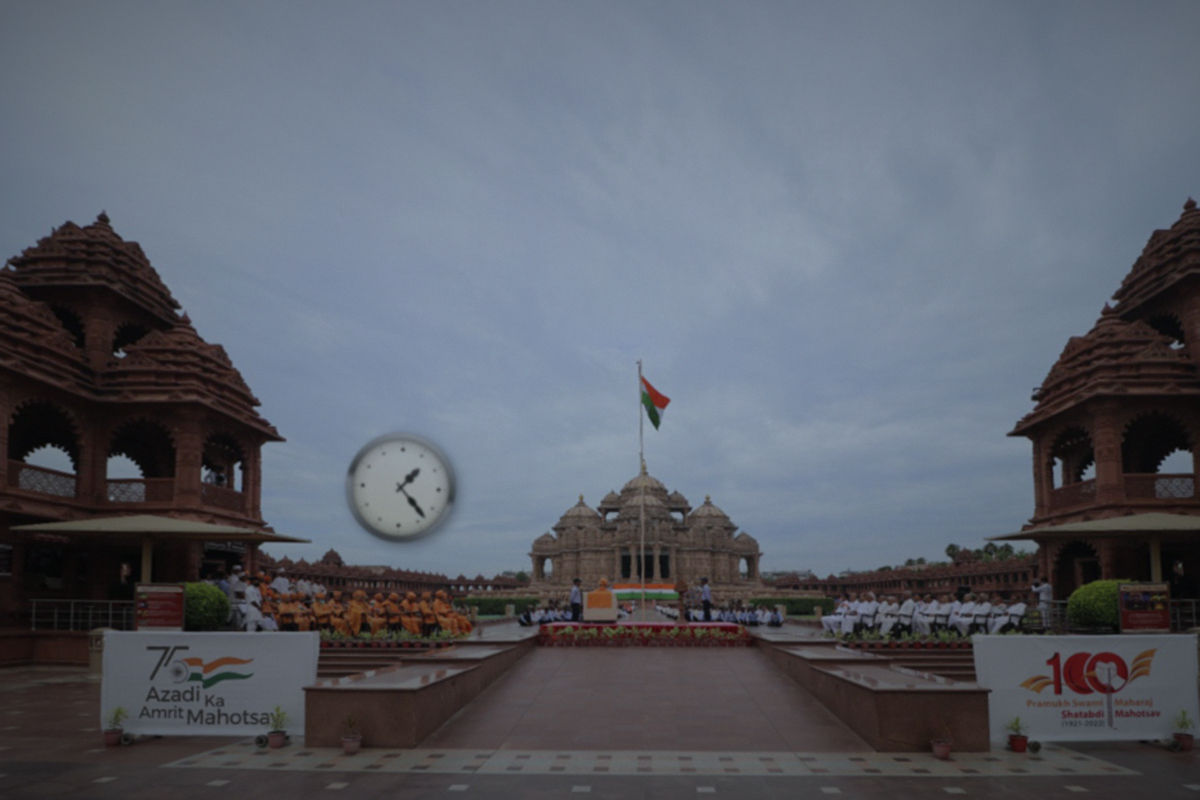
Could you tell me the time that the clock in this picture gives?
1:23
